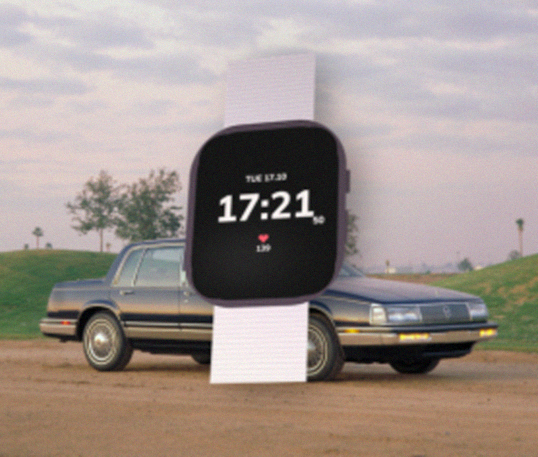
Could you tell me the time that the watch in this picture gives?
17:21
